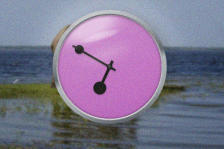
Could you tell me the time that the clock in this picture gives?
6:50
